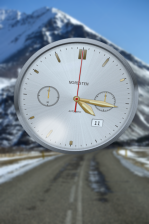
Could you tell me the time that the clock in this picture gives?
4:16
